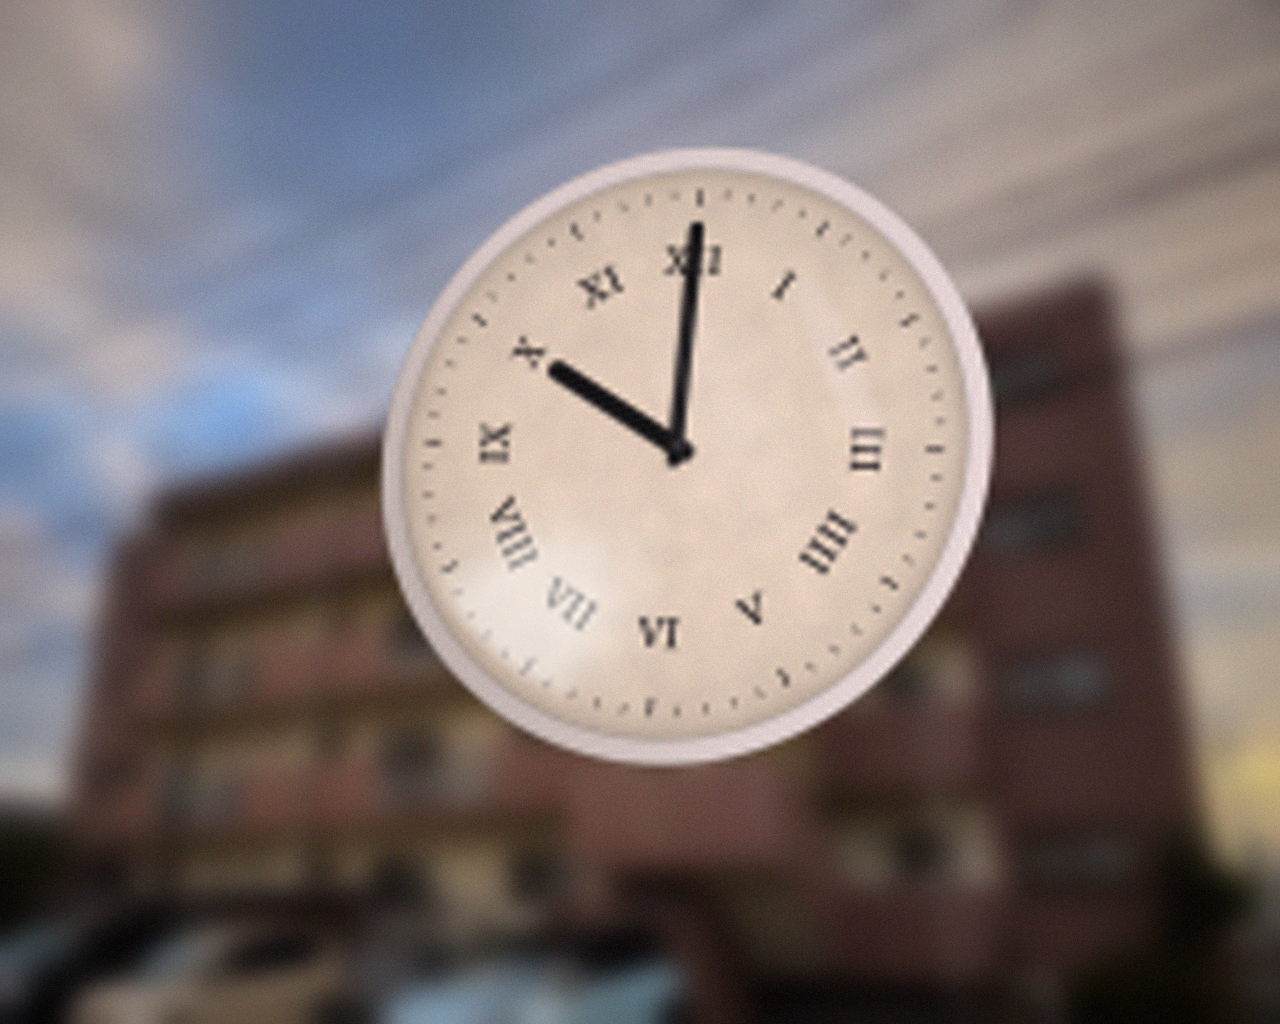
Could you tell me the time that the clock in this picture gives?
10:00
